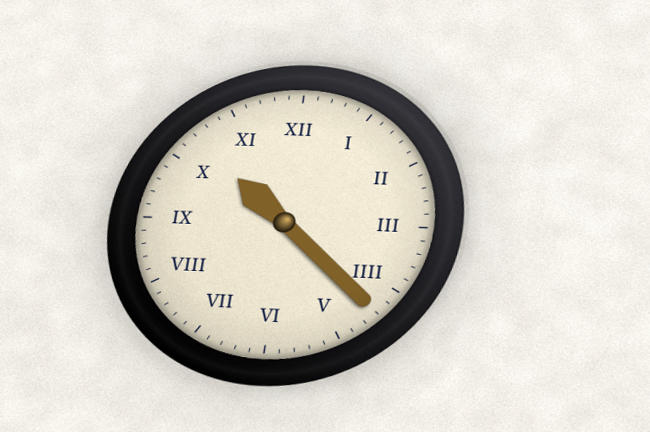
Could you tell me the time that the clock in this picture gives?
10:22
